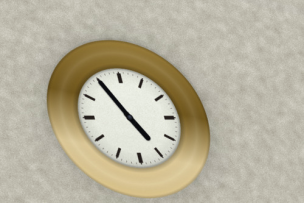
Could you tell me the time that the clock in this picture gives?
4:55
